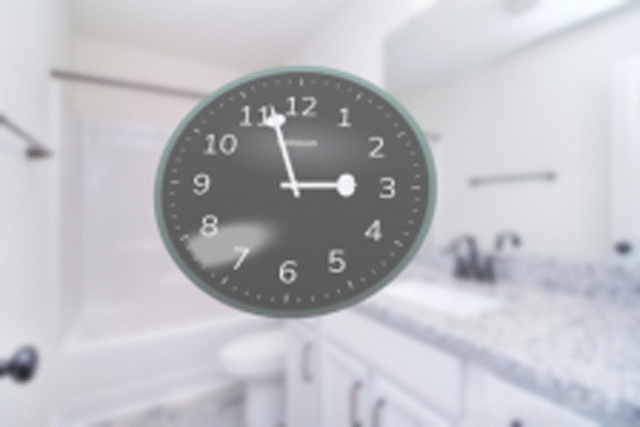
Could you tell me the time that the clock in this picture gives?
2:57
